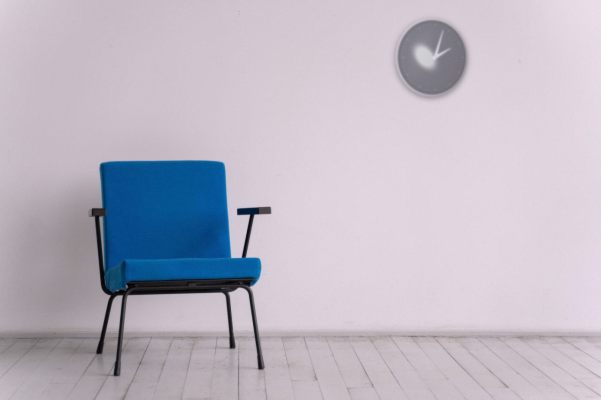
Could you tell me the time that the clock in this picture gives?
2:03
